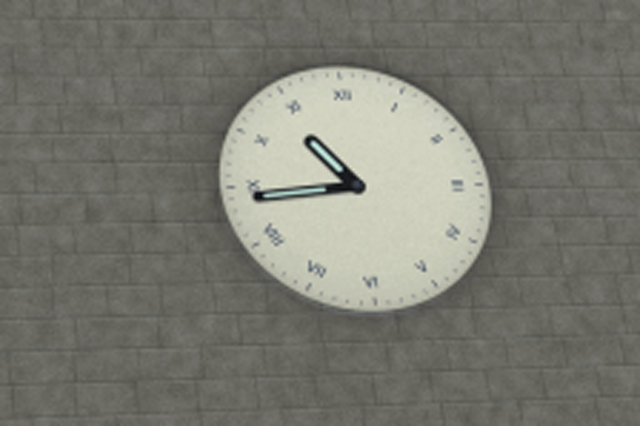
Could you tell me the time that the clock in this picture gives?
10:44
